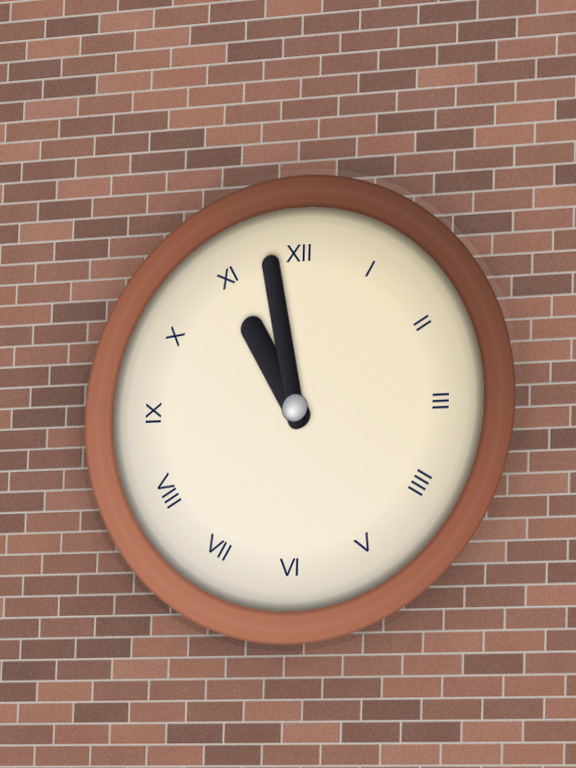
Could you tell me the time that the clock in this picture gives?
10:58
